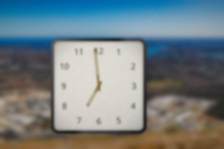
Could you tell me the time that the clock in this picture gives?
6:59
